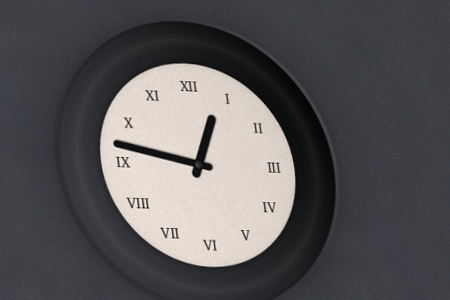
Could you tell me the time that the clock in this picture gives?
12:47
